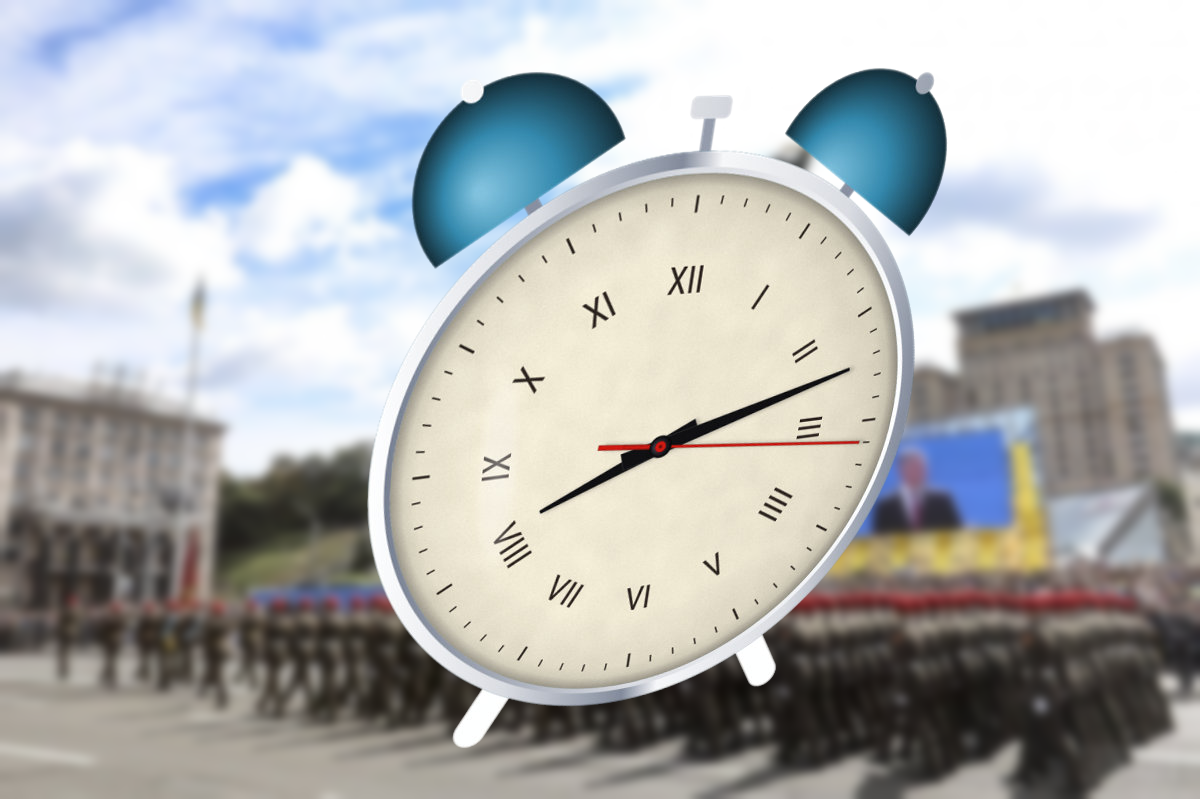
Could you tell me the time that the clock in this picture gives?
8:12:16
